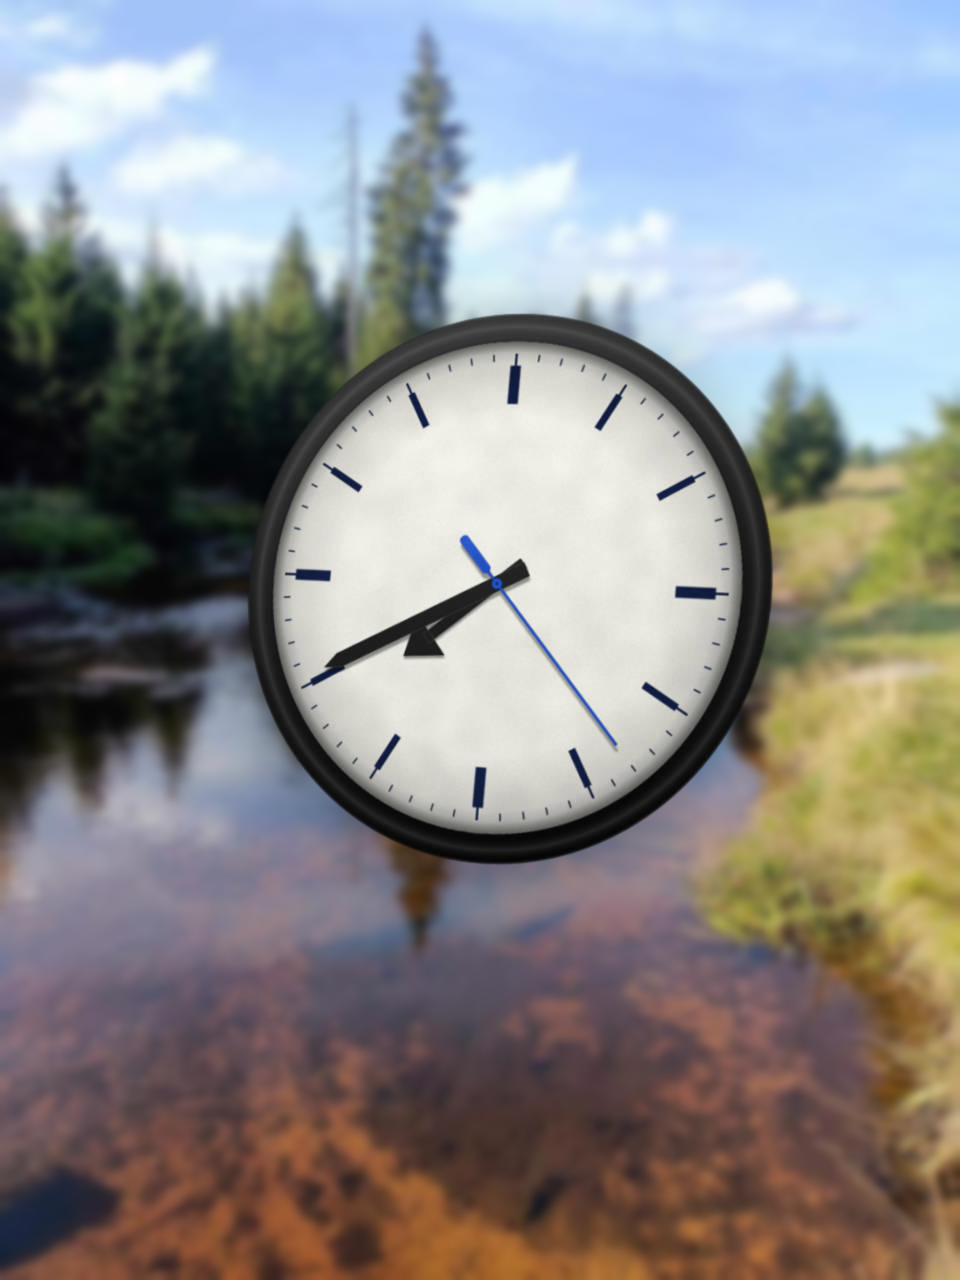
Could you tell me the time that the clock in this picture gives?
7:40:23
